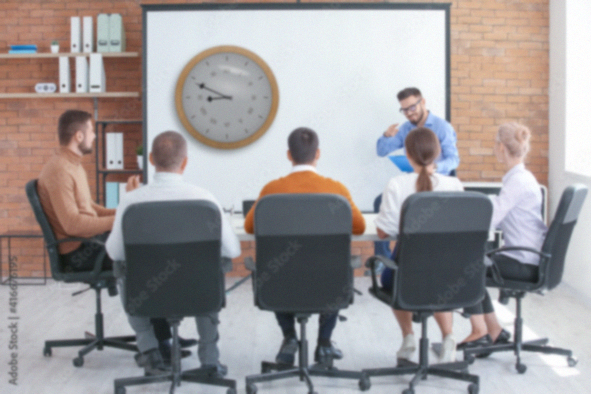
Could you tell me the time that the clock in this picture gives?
8:49
